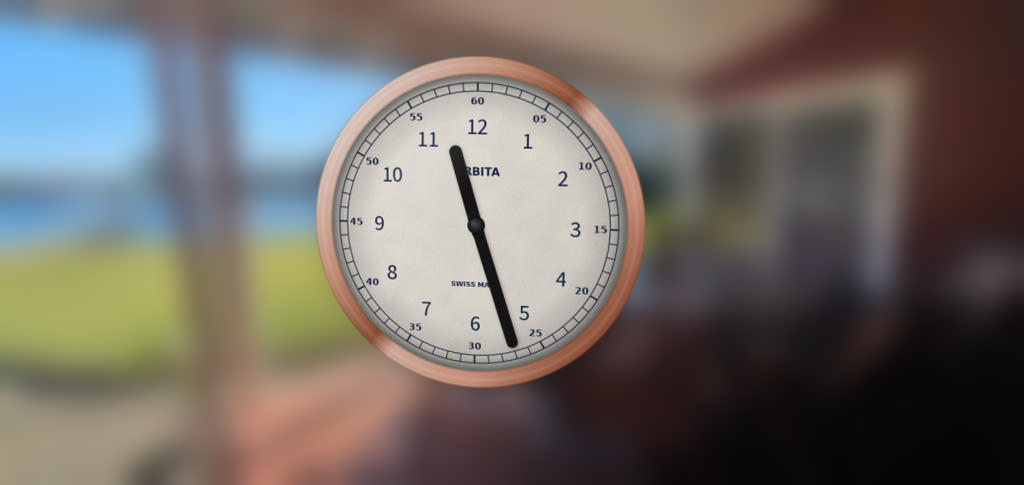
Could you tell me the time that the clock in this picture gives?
11:27
